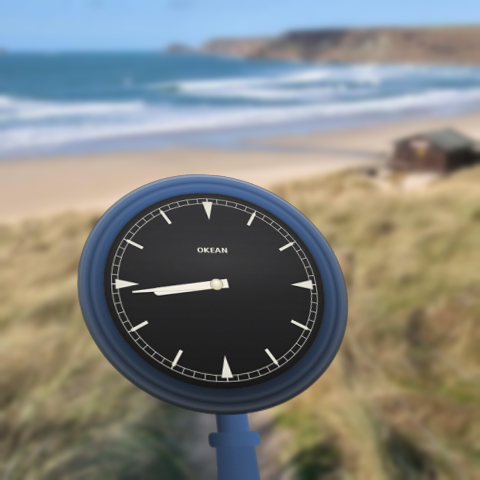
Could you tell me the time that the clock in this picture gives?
8:44
